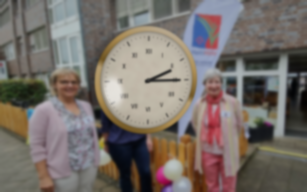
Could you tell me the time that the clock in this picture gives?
2:15
